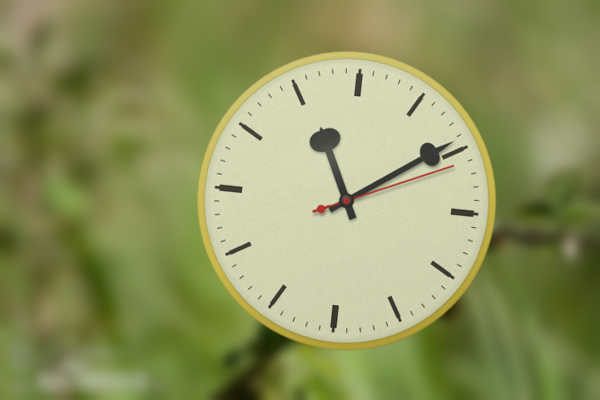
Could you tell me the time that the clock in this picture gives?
11:09:11
